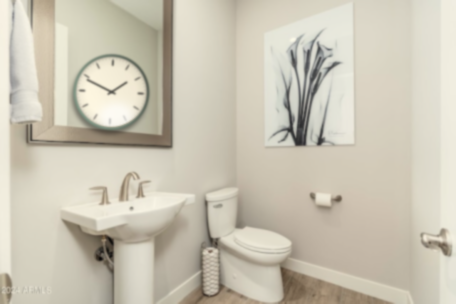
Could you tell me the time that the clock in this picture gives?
1:49
